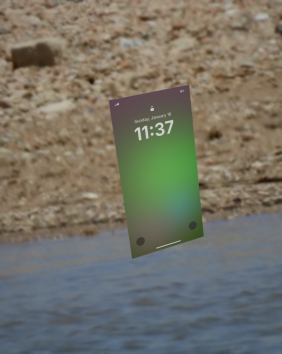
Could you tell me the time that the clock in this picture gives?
11:37
